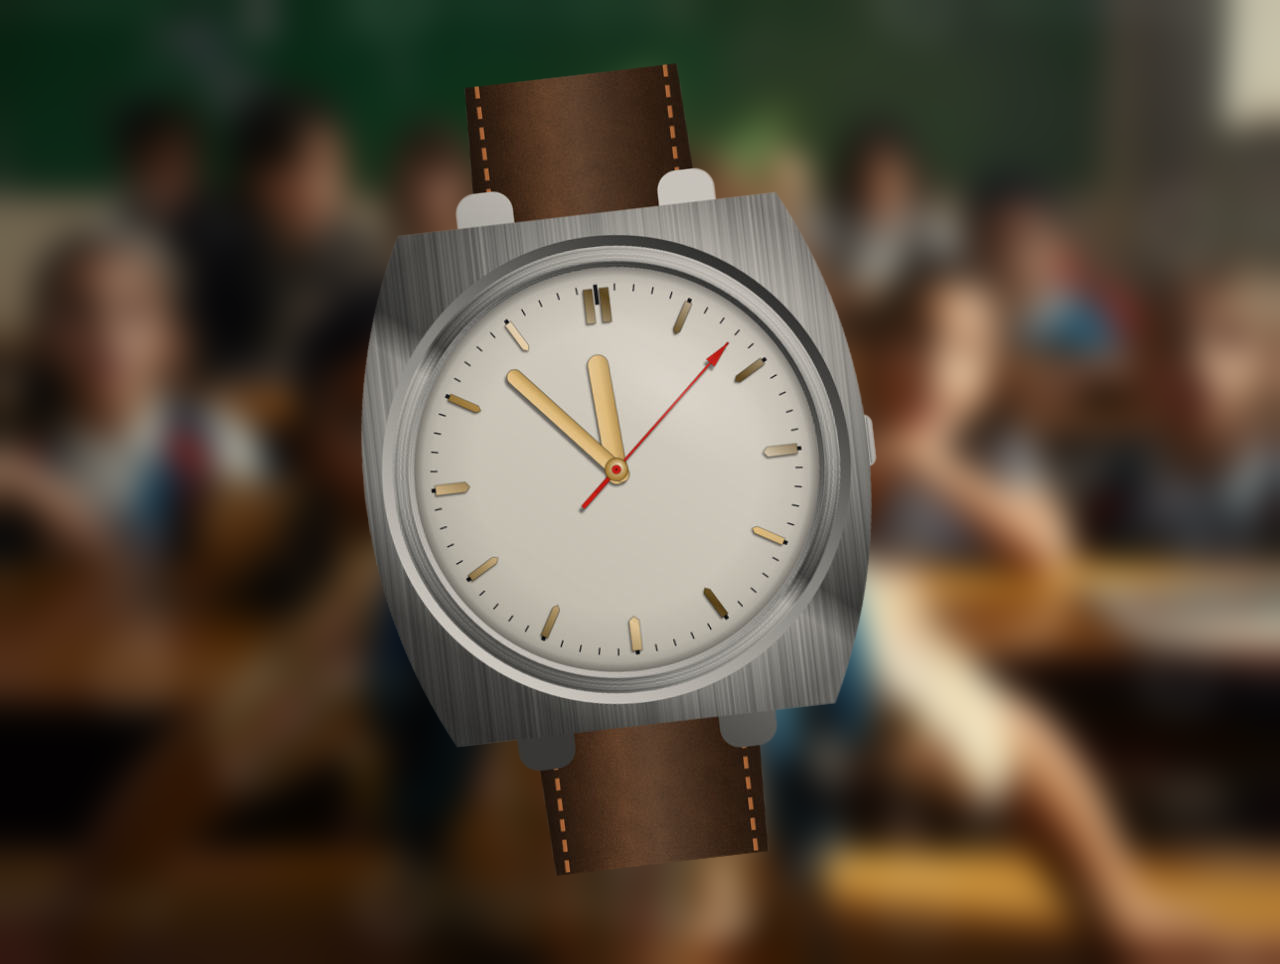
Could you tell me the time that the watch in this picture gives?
11:53:08
